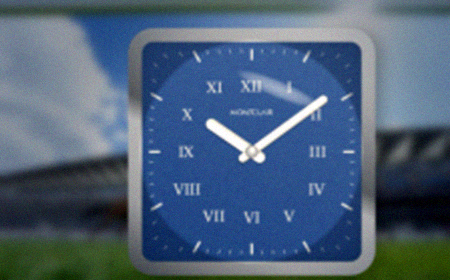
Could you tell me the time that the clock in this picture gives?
10:09
